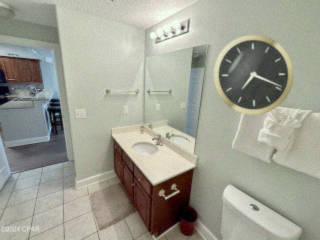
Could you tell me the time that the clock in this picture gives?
7:19
